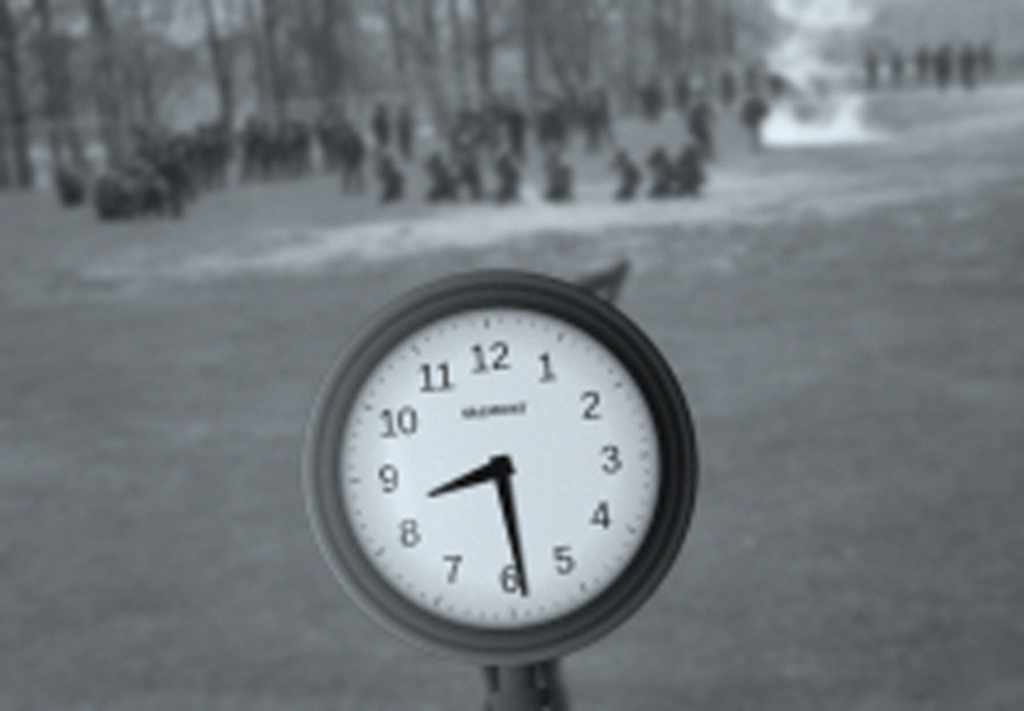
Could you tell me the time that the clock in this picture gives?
8:29
